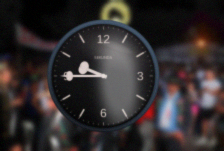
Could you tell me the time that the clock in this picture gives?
9:45
